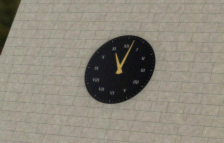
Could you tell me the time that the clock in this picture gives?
11:02
